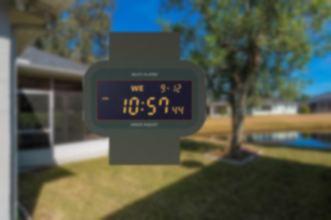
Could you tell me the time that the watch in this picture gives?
10:57
